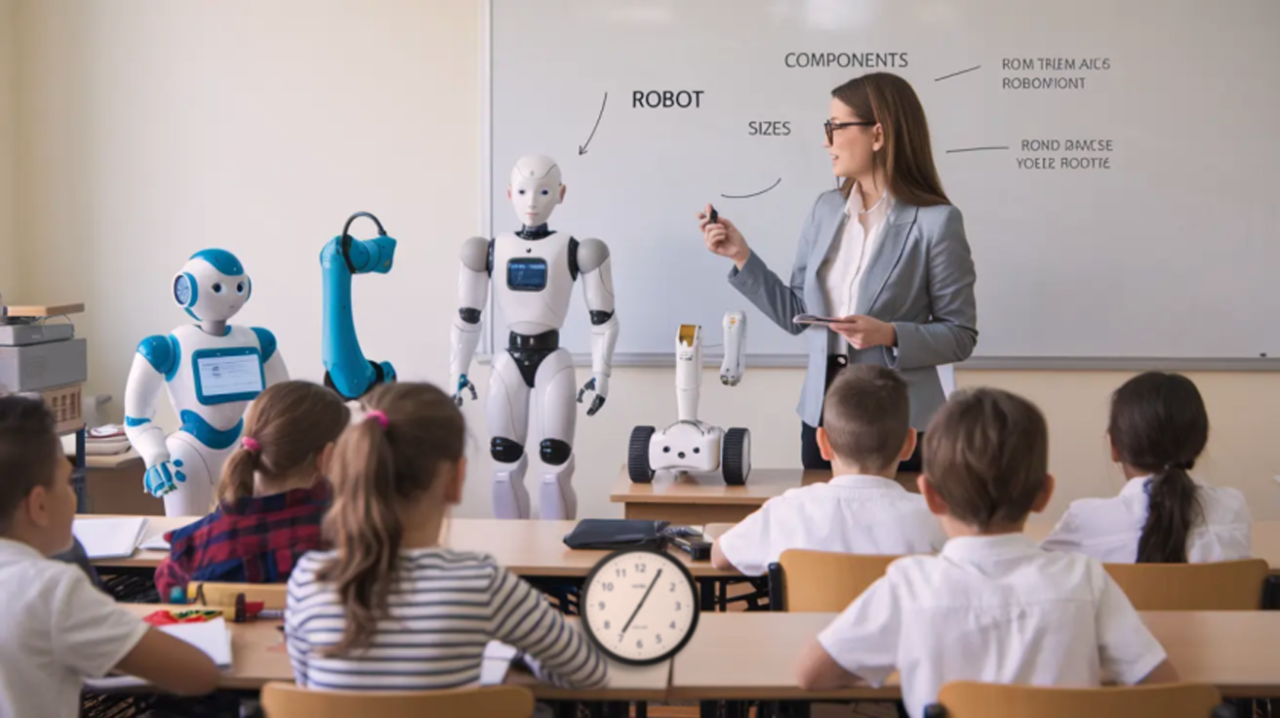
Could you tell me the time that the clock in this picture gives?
7:05
